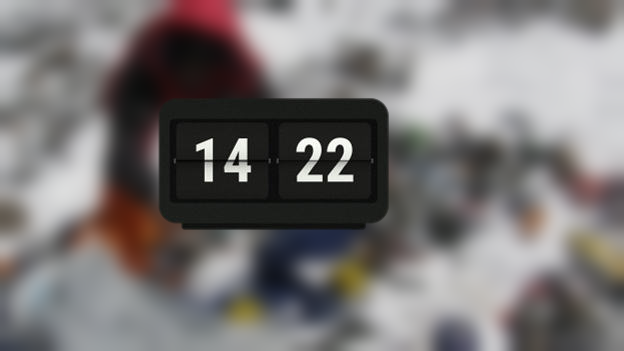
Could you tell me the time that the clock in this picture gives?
14:22
